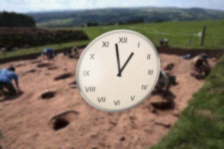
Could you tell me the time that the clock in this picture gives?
12:58
